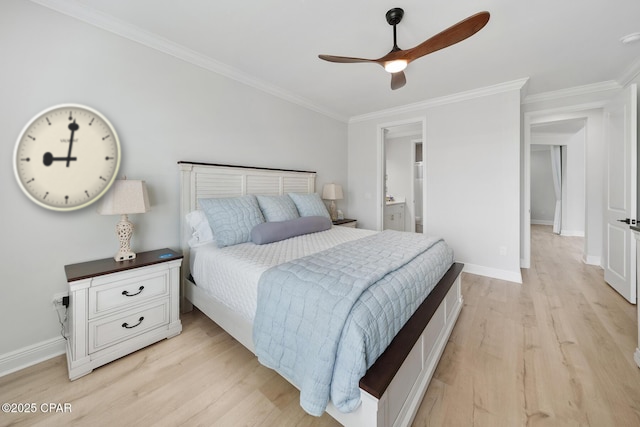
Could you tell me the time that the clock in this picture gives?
9:01
